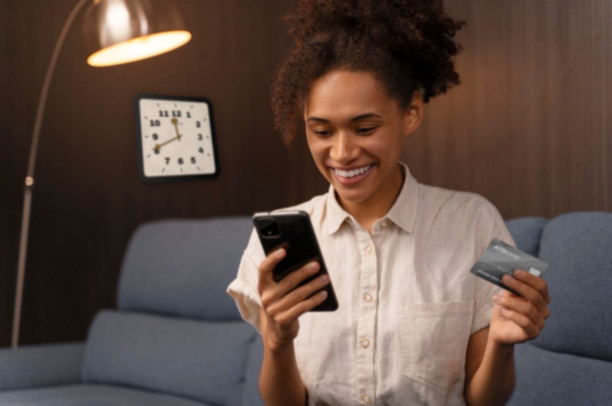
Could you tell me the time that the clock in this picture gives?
11:41
